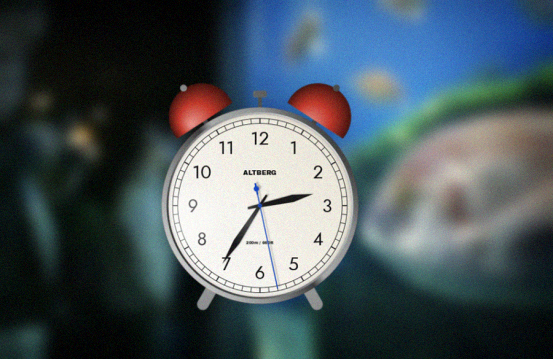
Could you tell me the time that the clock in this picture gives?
2:35:28
